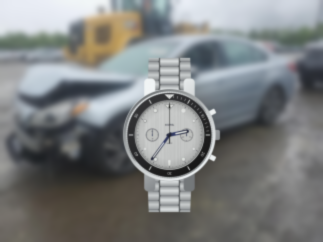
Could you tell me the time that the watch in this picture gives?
2:36
